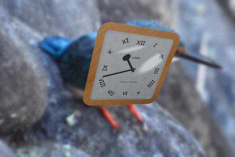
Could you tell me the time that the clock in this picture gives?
10:42
